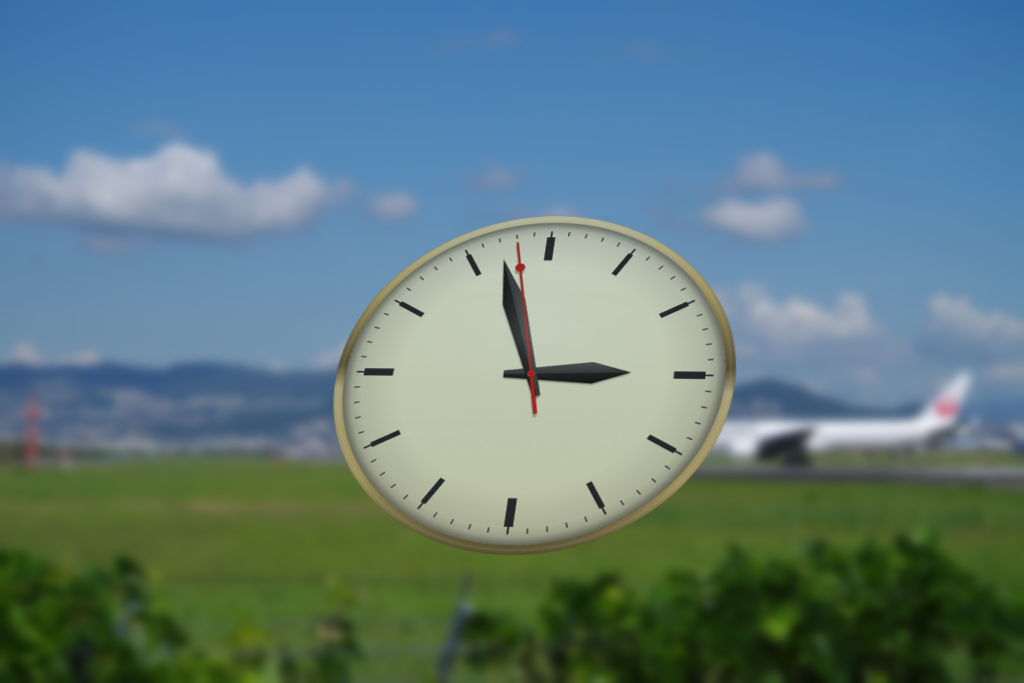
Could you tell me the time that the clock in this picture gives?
2:56:58
